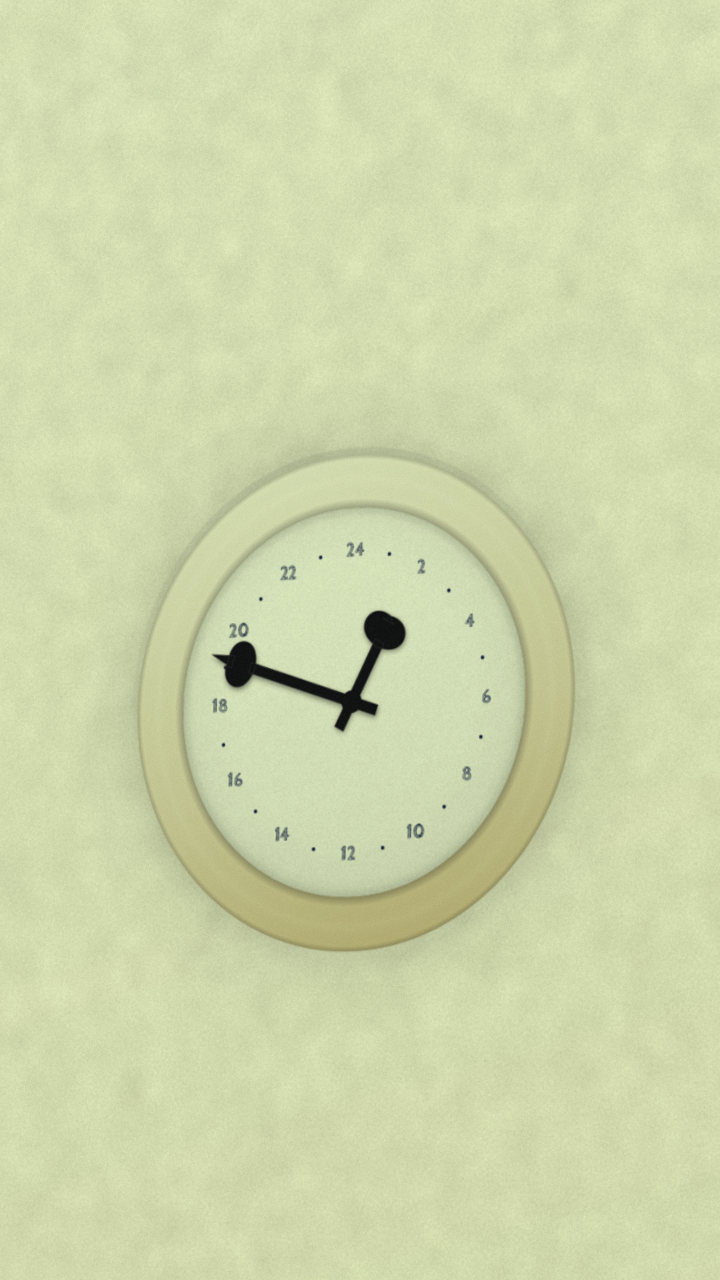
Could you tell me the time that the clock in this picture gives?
1:48
